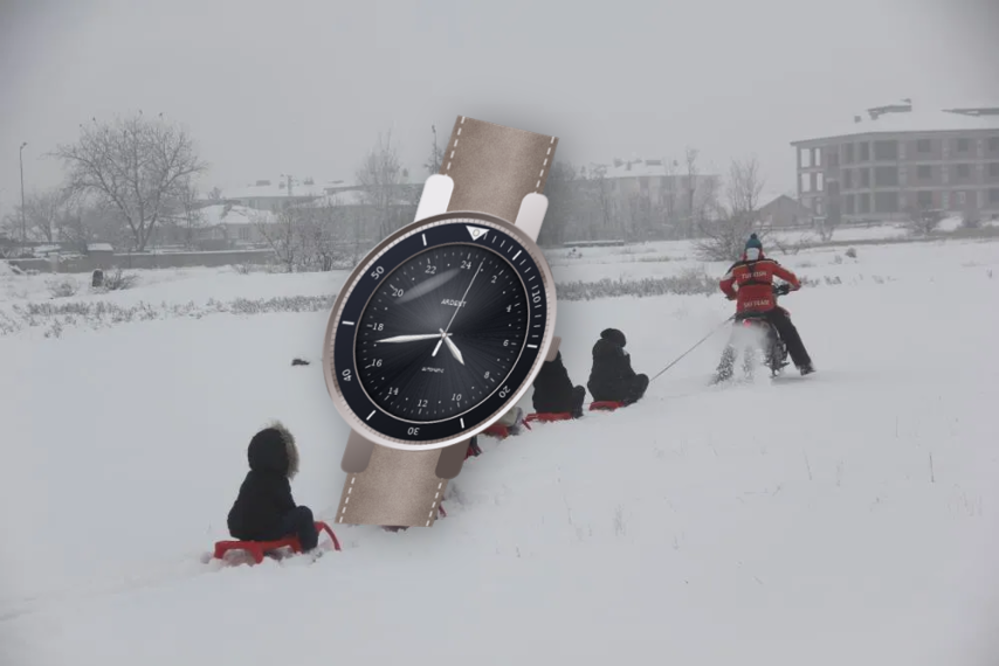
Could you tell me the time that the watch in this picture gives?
8:43:02
